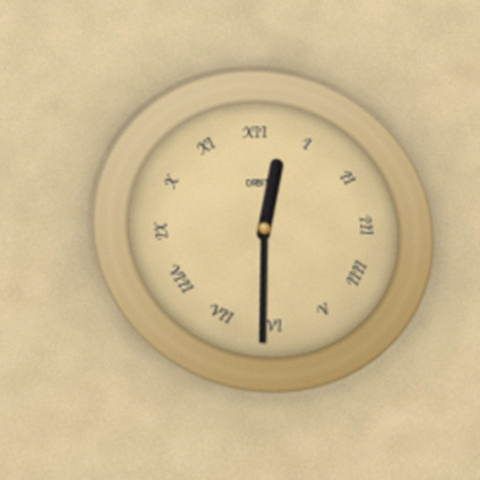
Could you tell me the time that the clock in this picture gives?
12:31
